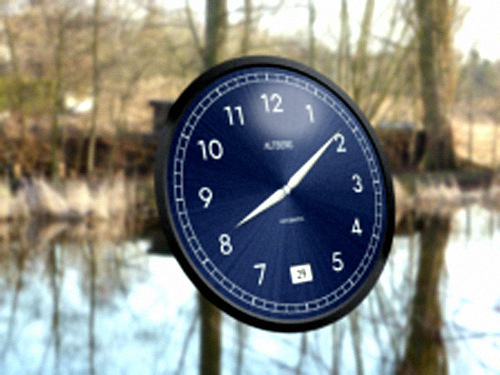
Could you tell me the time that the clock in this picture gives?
8:09
